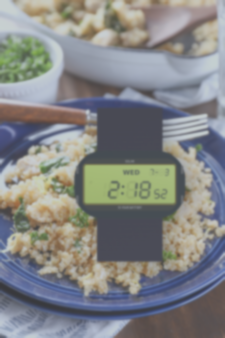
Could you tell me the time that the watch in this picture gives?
2:18
